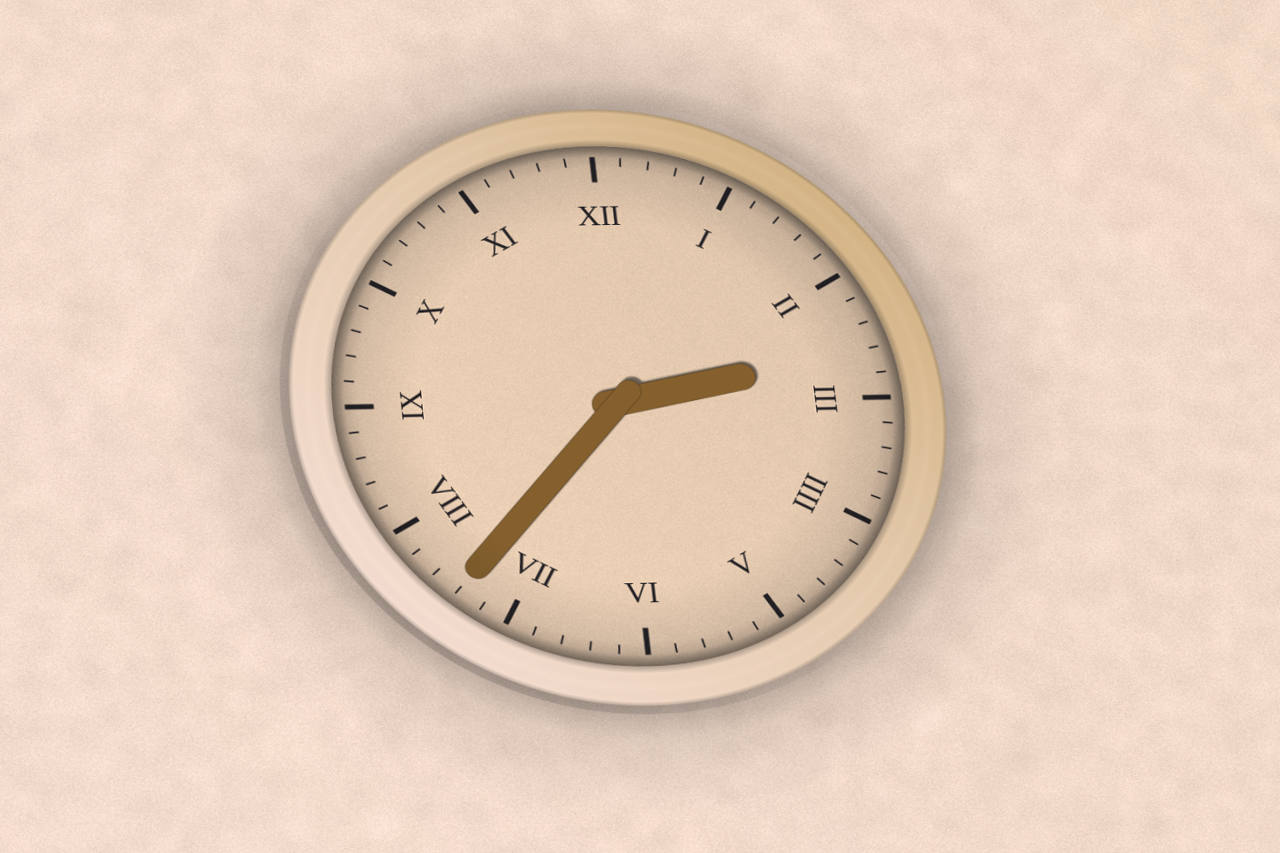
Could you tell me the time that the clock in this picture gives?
2:37
